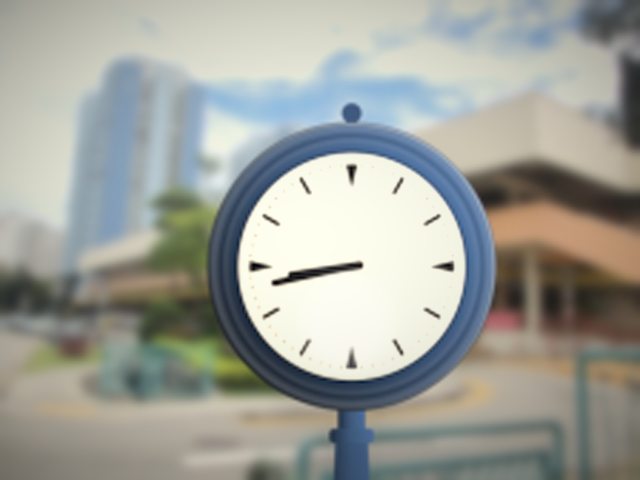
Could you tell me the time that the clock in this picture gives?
8:43
